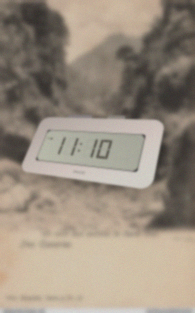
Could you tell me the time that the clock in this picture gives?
11:10
